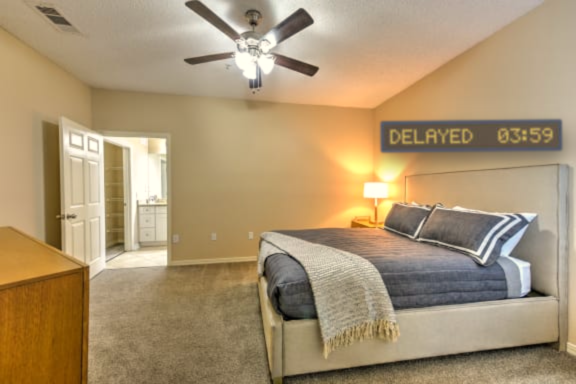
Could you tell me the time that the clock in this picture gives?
3:59
